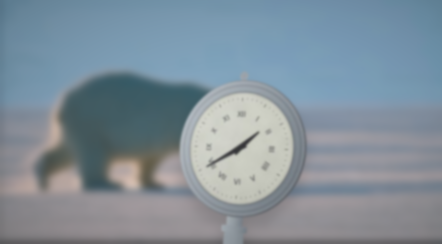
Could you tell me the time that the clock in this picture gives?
1:40
